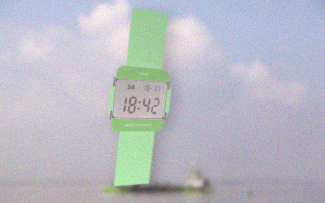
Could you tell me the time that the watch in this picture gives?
18:42
